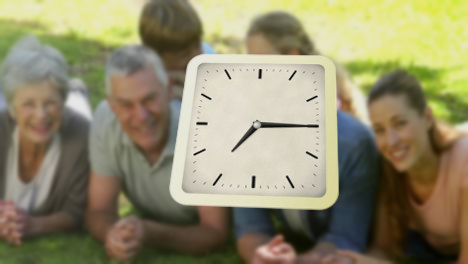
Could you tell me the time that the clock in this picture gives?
7:15
